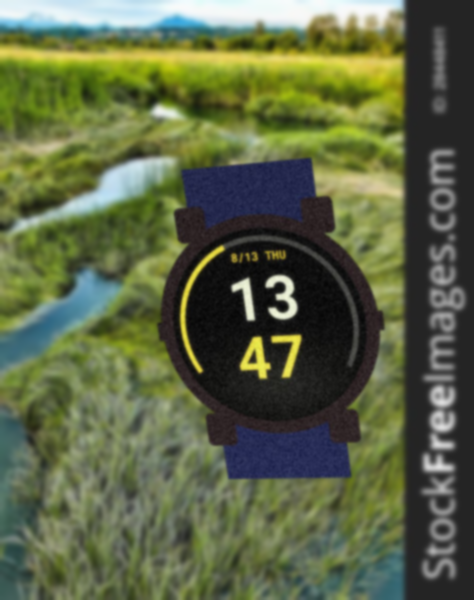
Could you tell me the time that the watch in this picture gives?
13:47
